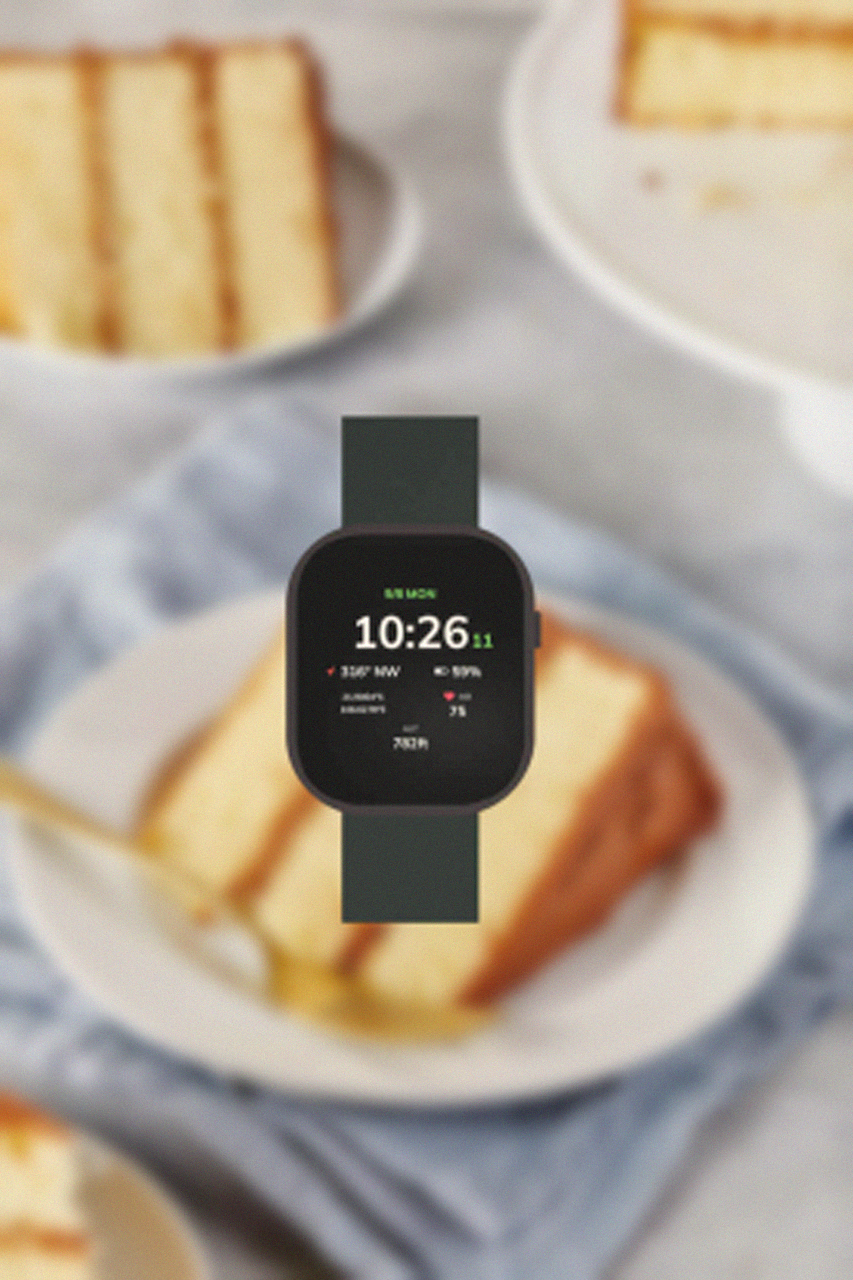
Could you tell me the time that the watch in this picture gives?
10:26
